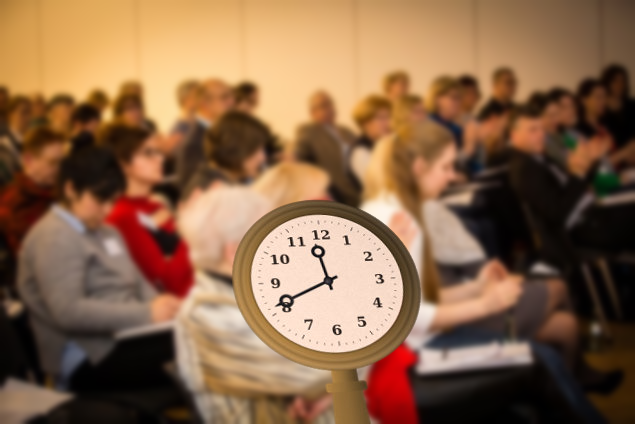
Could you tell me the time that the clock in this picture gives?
11:41
